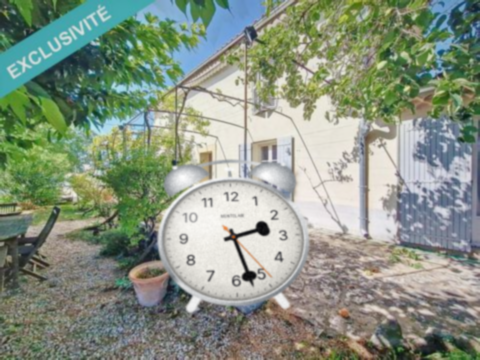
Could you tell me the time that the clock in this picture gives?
2:27:24
